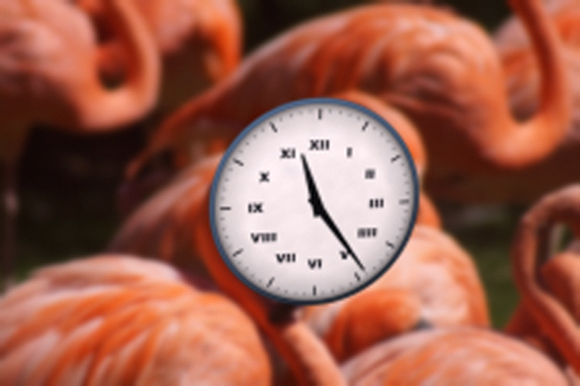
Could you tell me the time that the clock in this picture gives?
11:24
